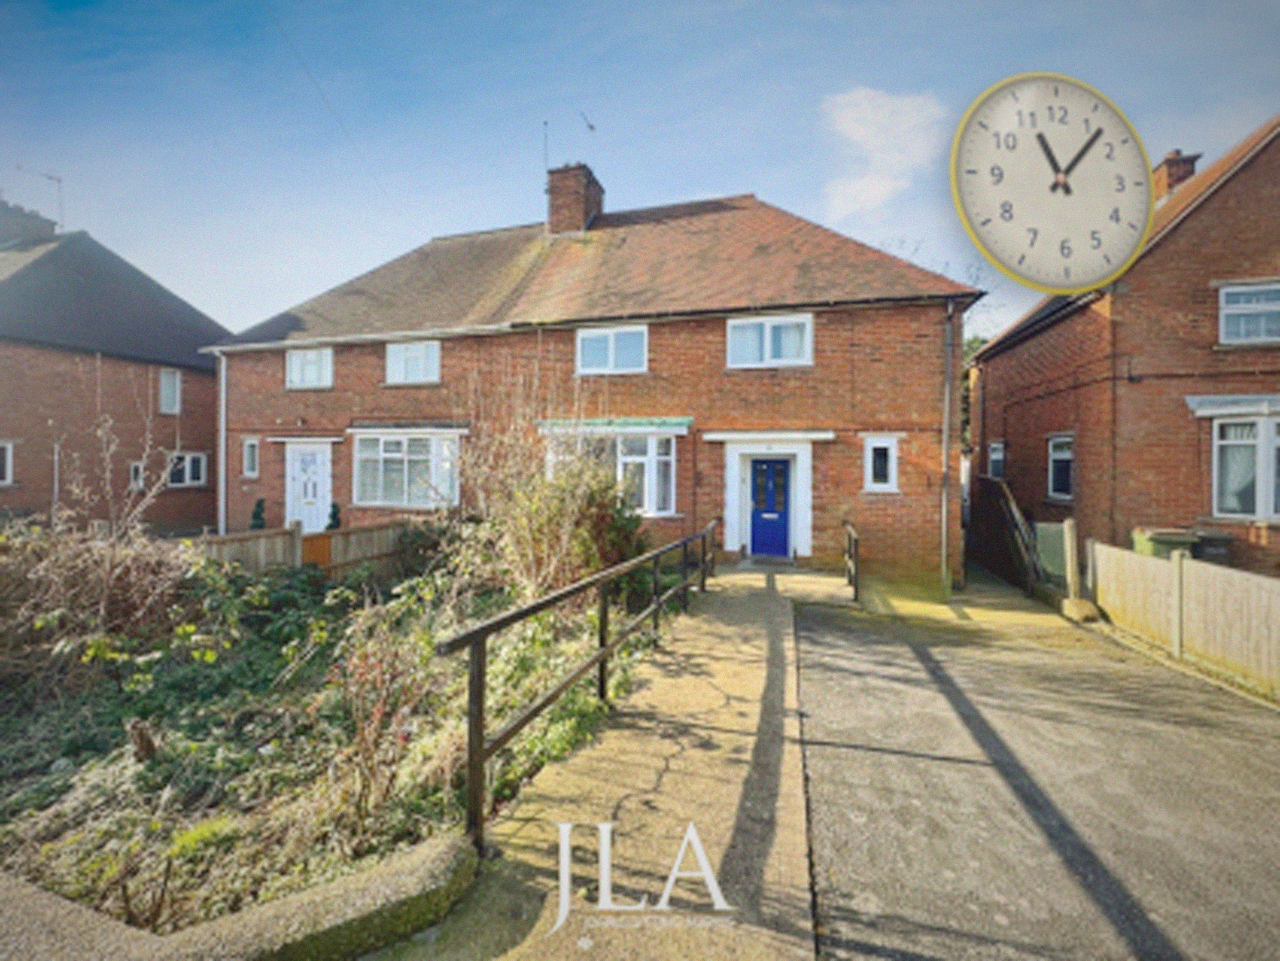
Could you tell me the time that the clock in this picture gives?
11:07
